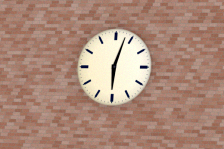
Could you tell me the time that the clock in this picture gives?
6:03
